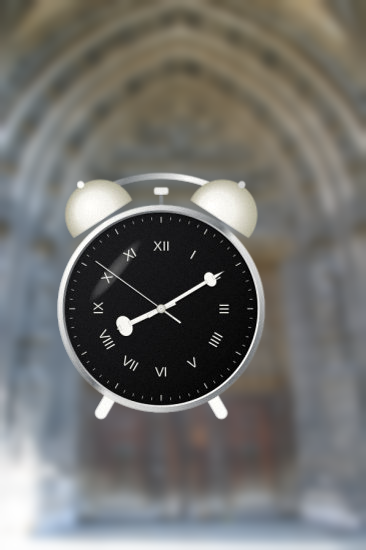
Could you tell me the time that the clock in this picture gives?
8:09:51
